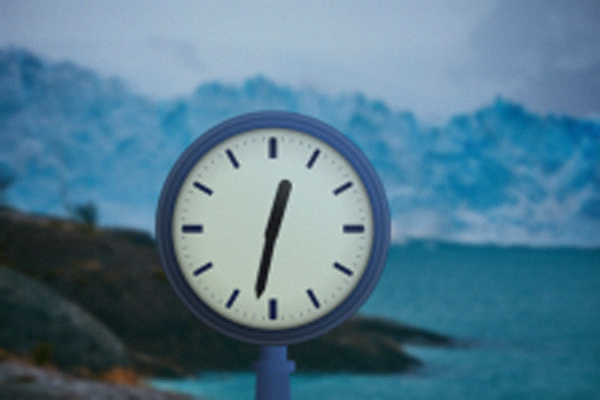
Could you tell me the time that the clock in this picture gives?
12:32
